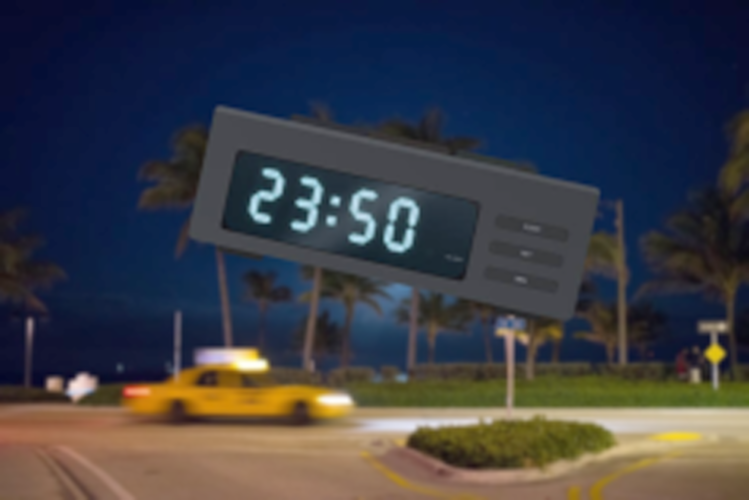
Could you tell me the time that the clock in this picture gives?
23:50
